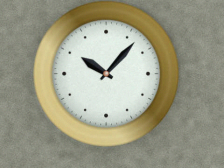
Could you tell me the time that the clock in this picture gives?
10:07
